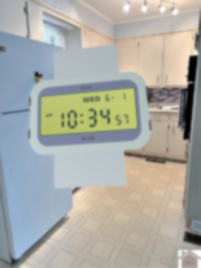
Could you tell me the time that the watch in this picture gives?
10:34
